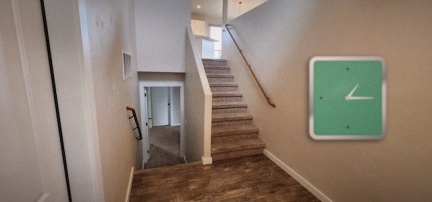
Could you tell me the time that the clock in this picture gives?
1:15
